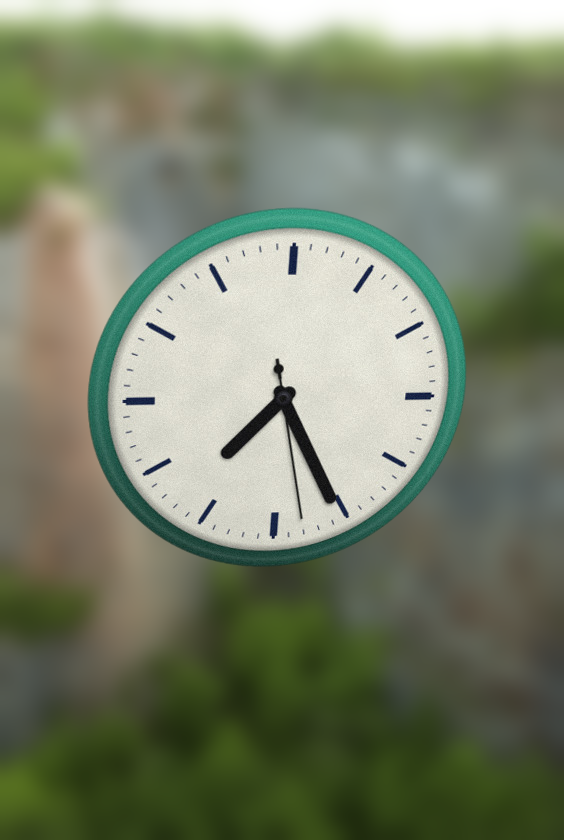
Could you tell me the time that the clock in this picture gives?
7:25:28
